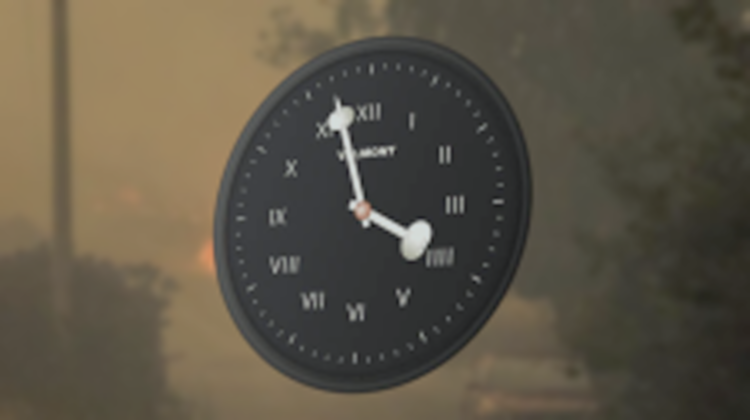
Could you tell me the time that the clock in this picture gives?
3:57
